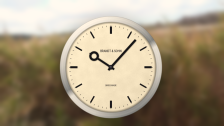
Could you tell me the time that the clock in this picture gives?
10:07
